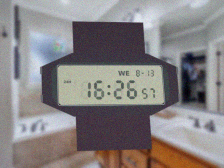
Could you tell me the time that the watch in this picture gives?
16:26:57
